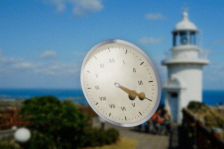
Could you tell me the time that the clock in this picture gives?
4:20
